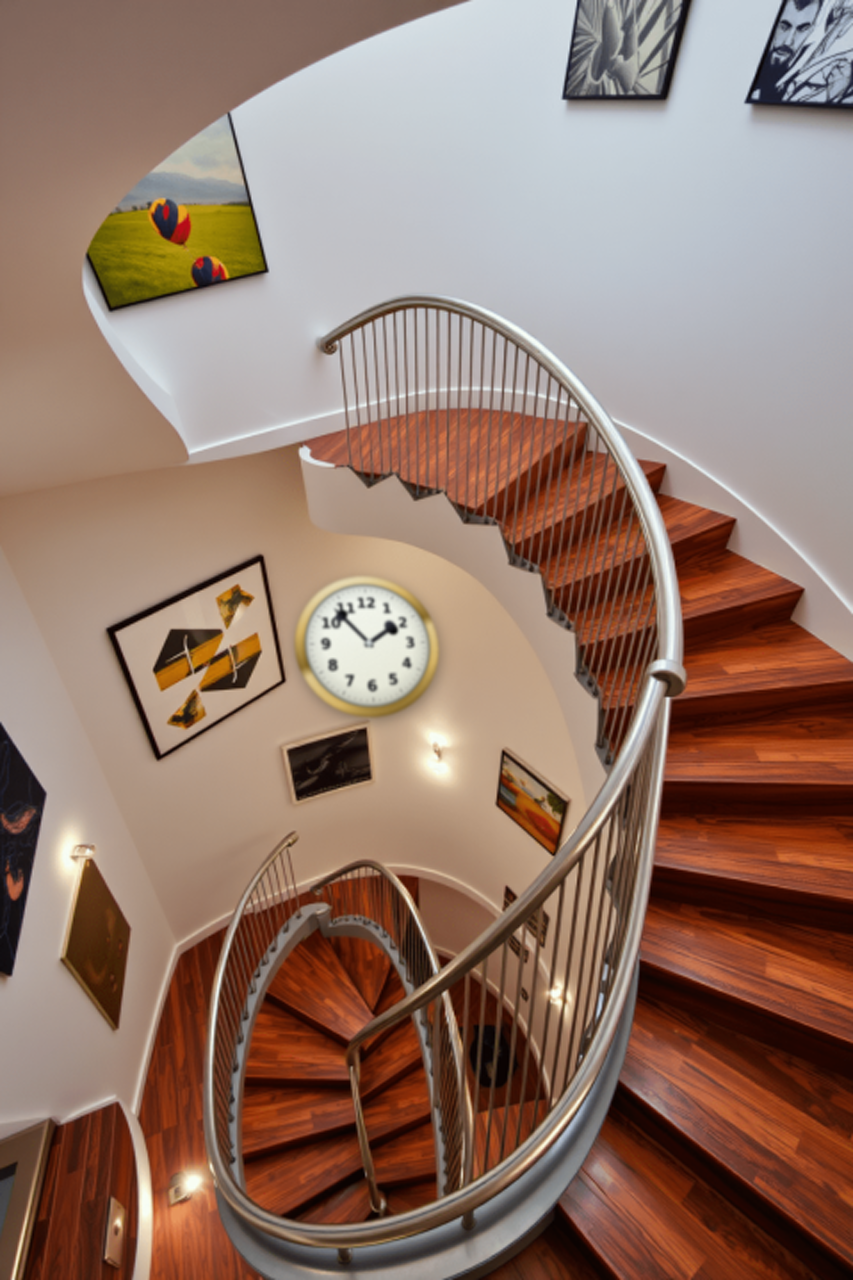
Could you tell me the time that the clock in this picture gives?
1:53
